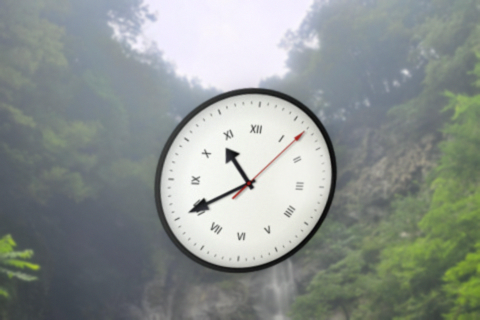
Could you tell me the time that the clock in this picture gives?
10:40:07
